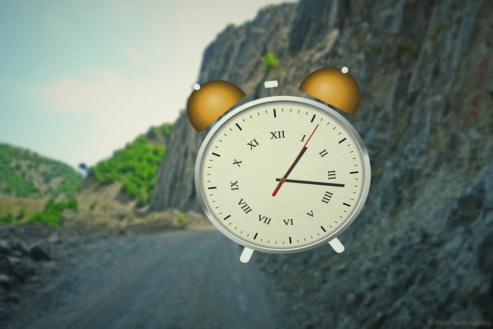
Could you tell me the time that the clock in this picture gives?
1:17:06
